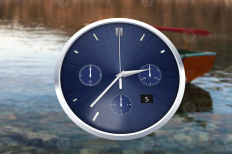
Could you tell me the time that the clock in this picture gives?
2:37
